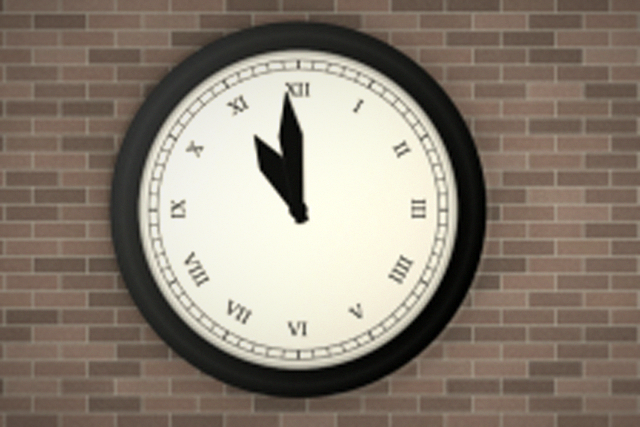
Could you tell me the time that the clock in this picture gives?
10:59
